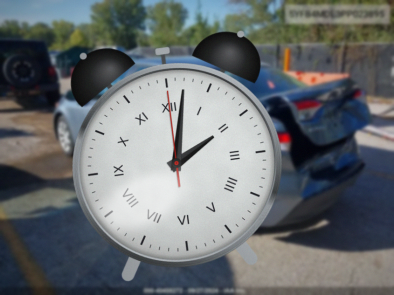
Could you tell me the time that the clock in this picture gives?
2:02:00
